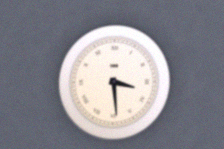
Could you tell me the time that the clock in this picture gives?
3:29
